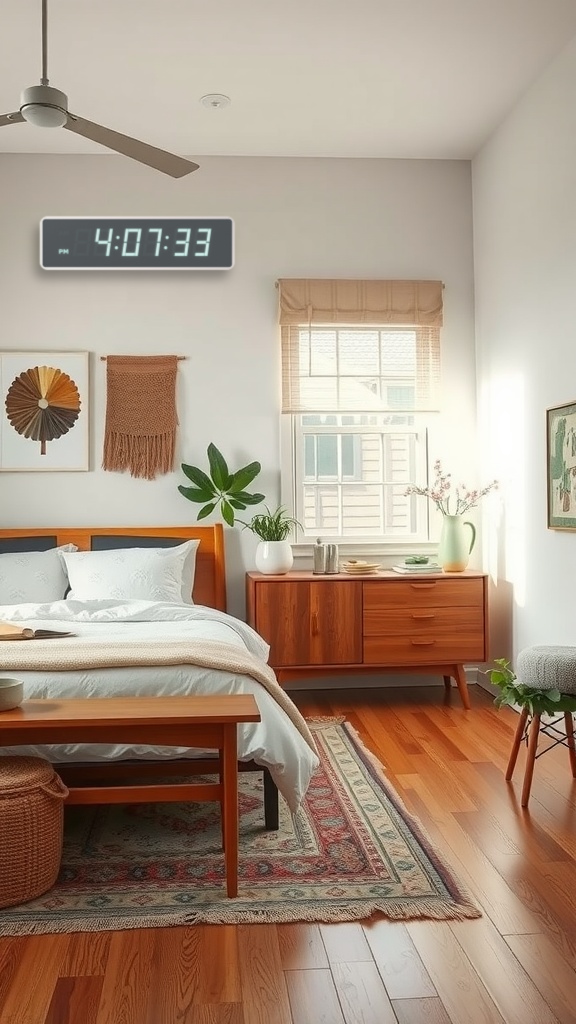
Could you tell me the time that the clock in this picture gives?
4:07:33
